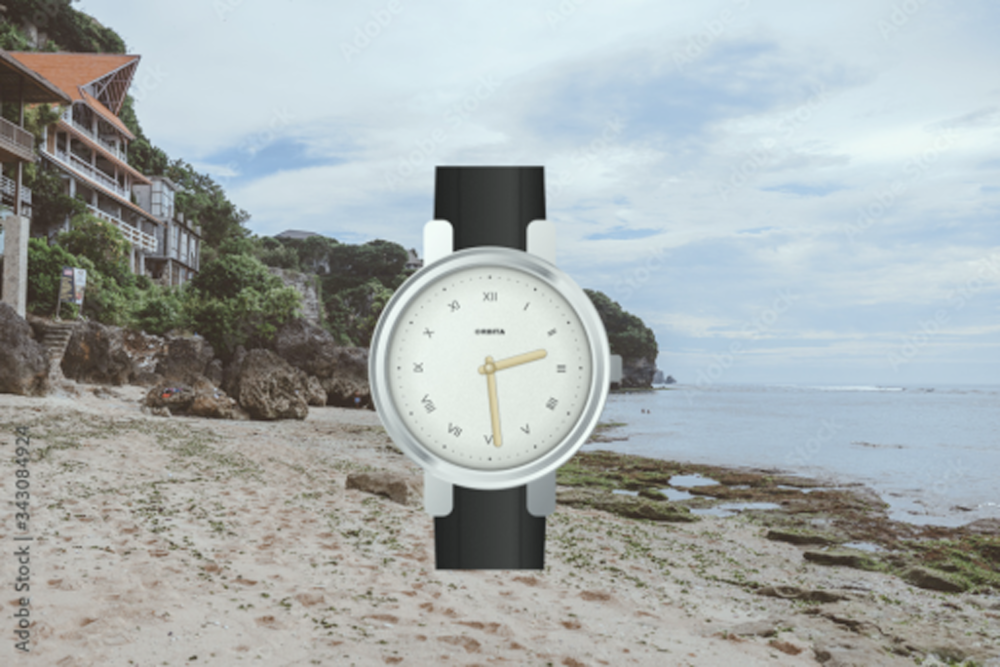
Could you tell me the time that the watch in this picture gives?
2:29
